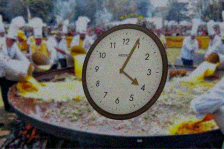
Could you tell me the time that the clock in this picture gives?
4:04
